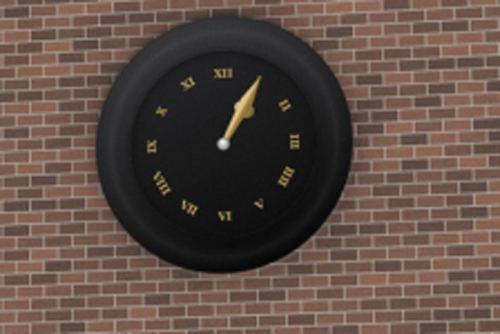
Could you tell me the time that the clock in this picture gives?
1:05
